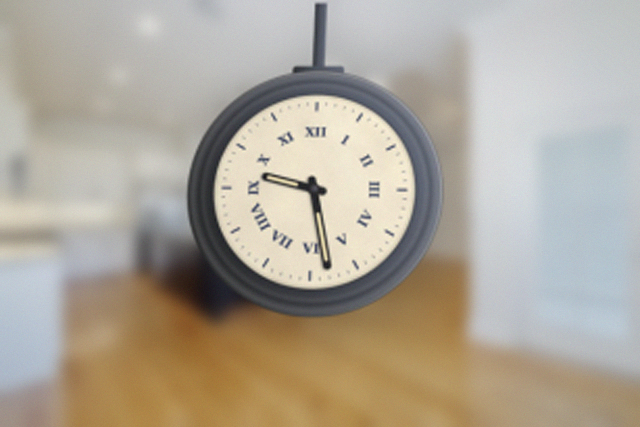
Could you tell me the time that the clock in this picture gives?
9:28
